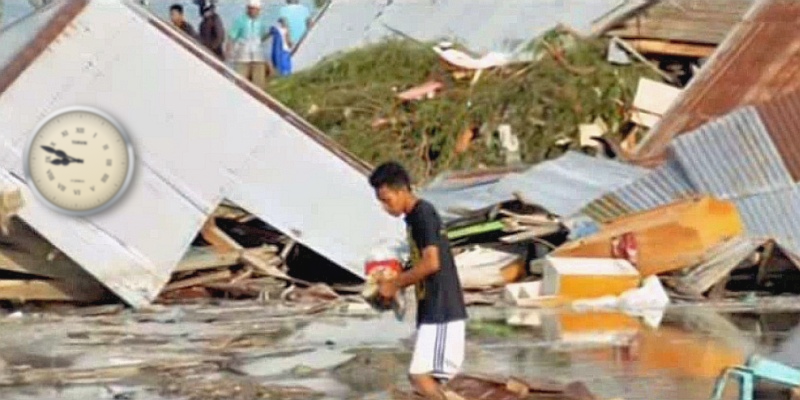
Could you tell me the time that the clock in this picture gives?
8:48
